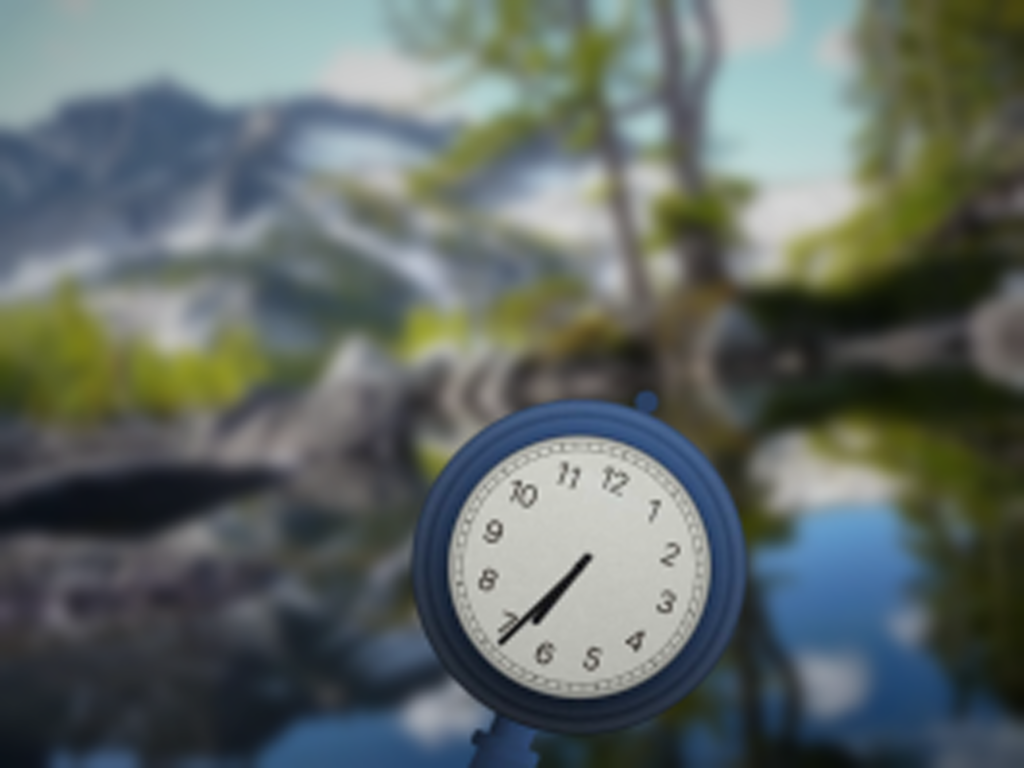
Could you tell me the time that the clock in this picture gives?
6:34
